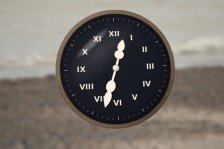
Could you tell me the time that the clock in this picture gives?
12:33
